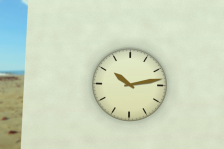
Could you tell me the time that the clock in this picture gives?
10:13
